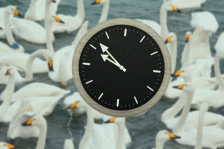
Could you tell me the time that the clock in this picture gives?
9:52
